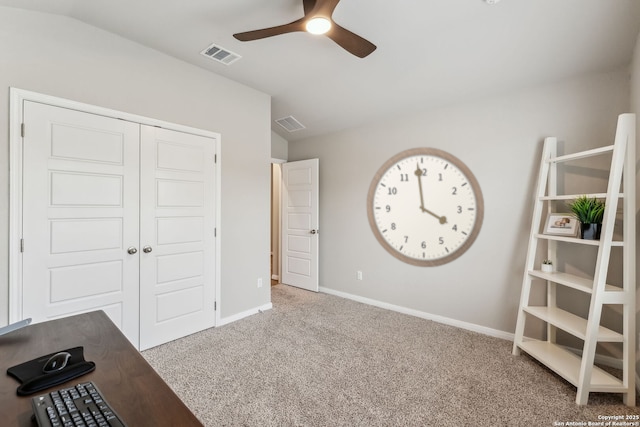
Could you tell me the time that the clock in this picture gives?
3:59
